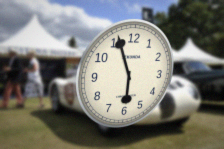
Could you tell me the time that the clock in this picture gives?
5:56
